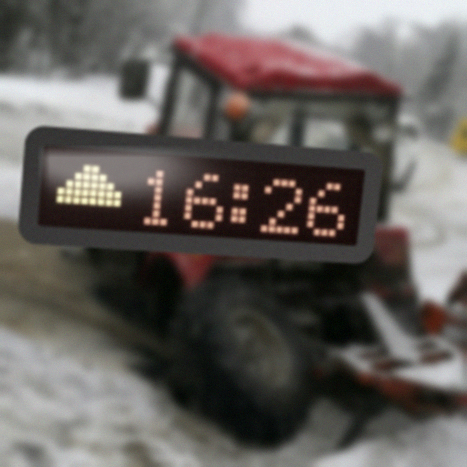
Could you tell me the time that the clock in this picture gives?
16:26
